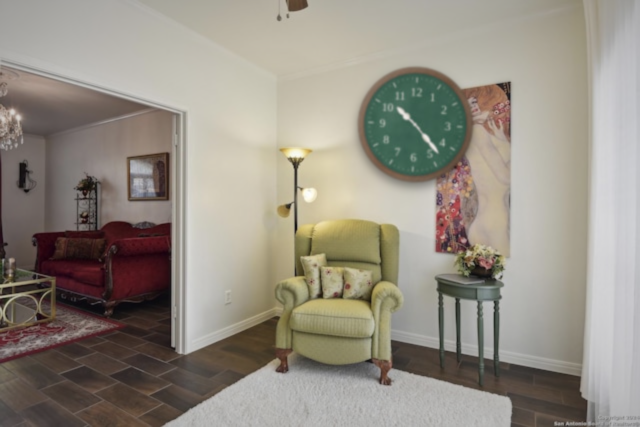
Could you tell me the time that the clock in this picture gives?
10:23
